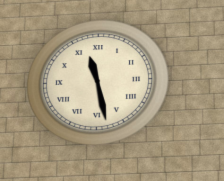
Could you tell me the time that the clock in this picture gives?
11:28
